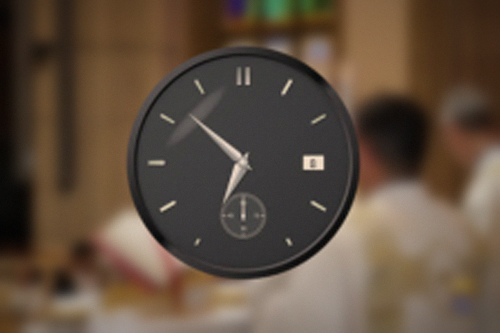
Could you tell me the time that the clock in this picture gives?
6:52
